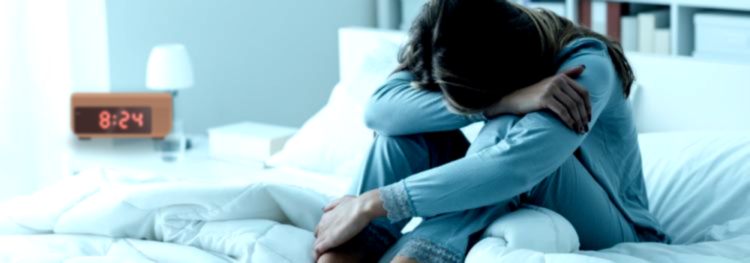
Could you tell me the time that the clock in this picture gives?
8:24
